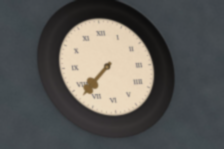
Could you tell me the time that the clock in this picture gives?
7:38
